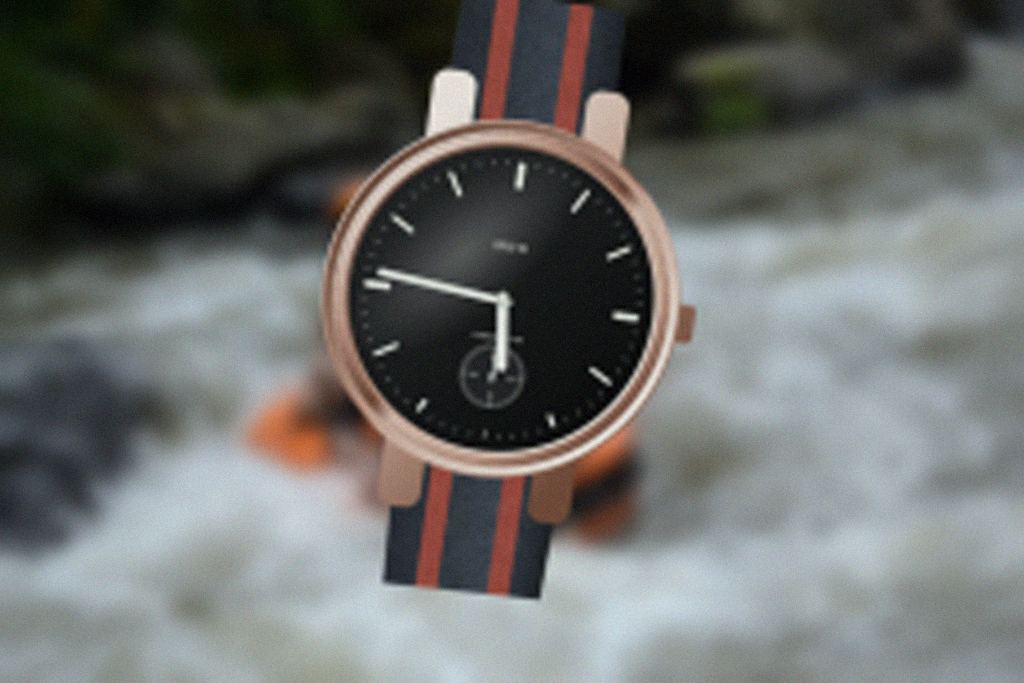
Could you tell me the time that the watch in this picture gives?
5:46
